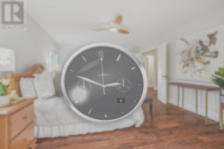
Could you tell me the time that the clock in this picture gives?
2:49
